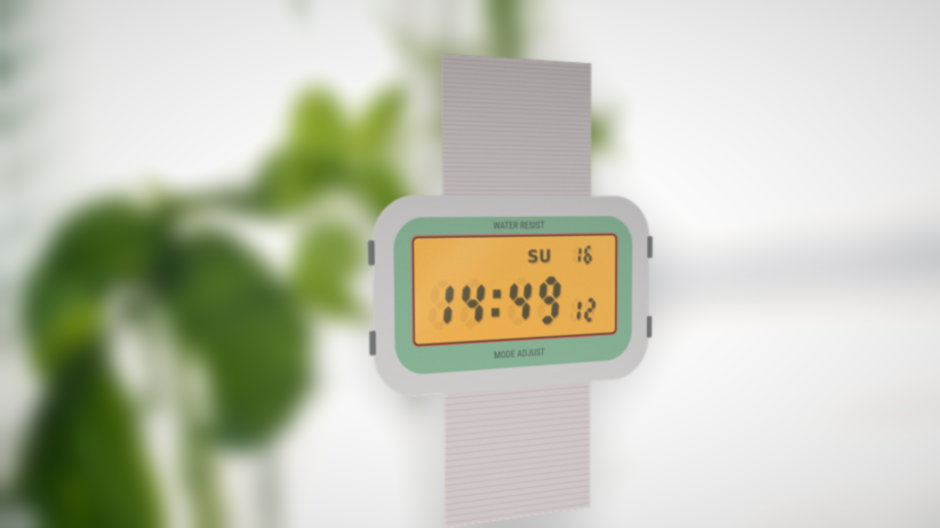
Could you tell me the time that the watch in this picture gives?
14:49:12
